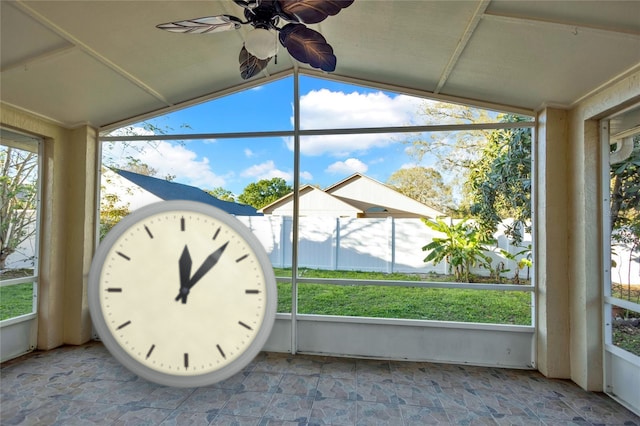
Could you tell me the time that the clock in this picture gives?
12:07
